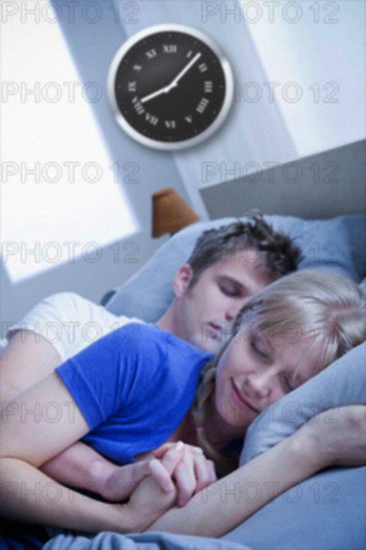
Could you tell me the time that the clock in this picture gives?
8:07
